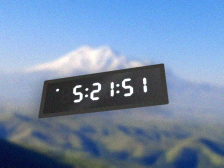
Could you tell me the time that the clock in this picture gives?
5:21:51
